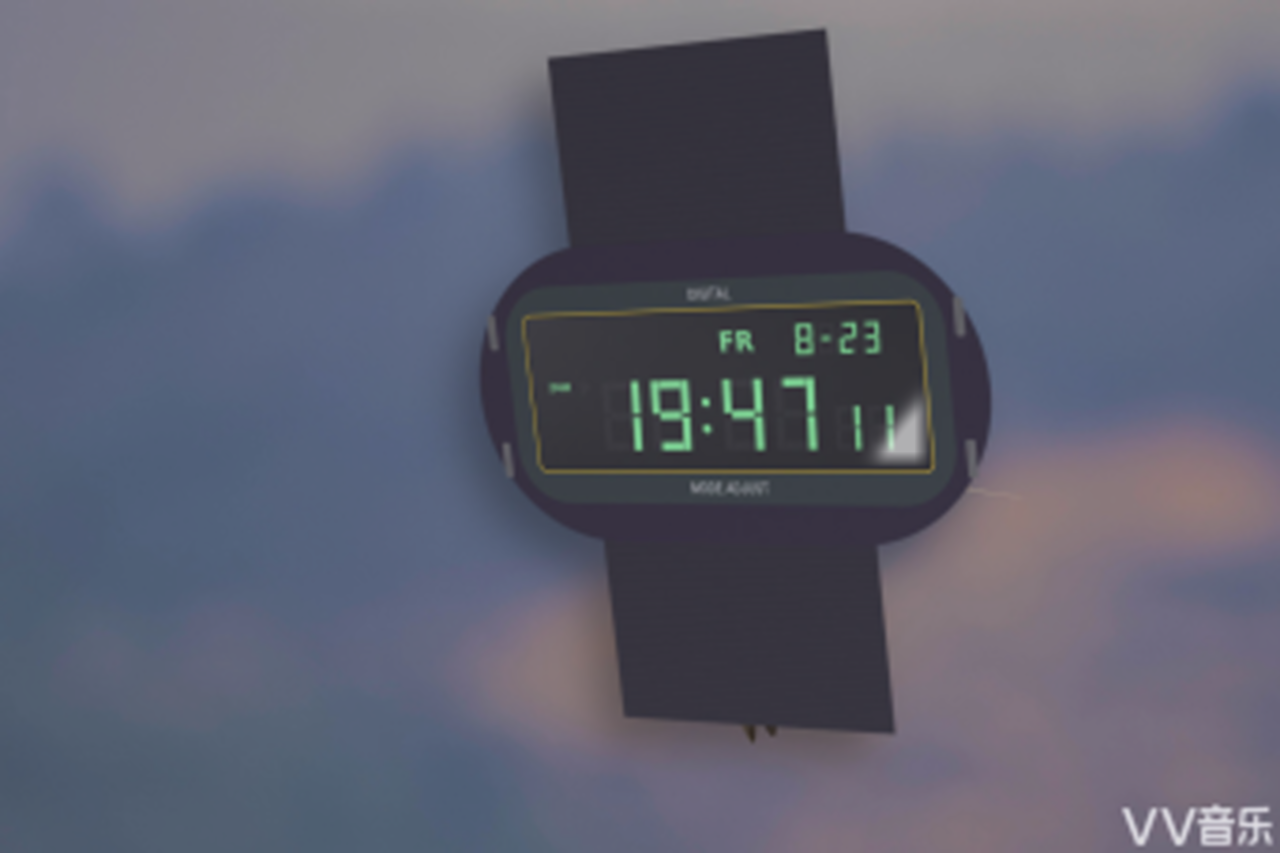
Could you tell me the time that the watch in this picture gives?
19:47:11
